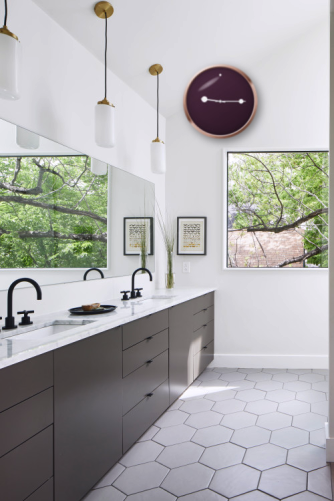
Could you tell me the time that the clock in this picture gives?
9:15
